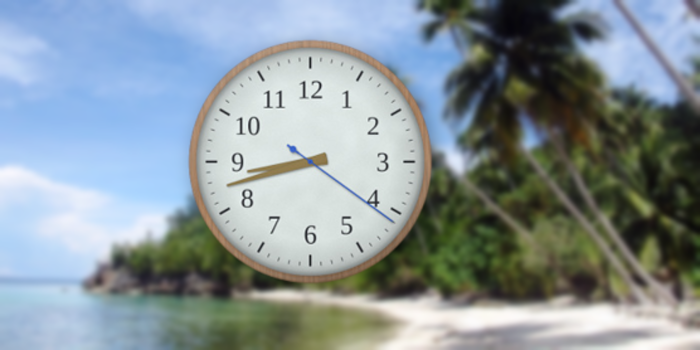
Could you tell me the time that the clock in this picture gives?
8:42:21
